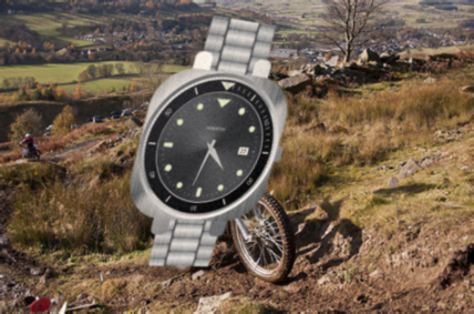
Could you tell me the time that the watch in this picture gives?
4:32
